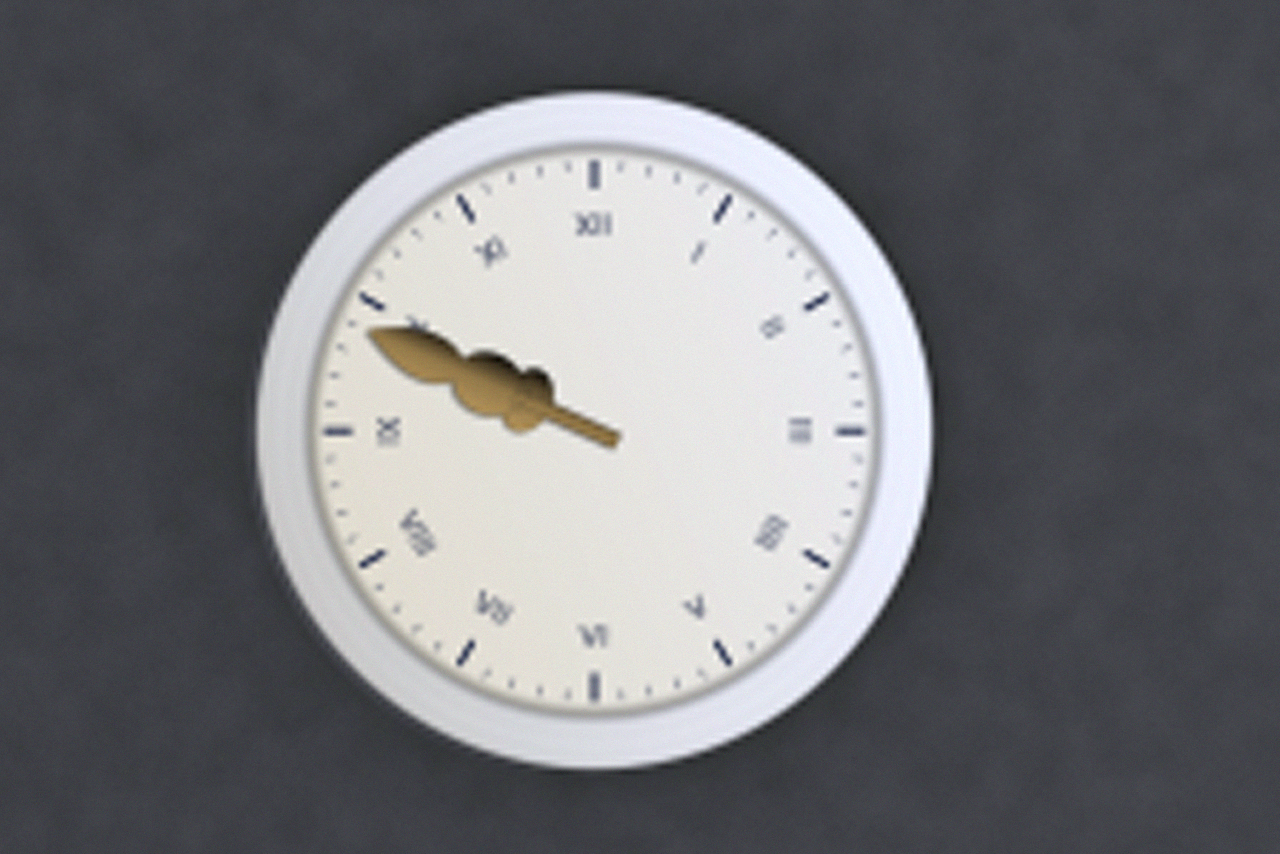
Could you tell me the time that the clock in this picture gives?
9:49
